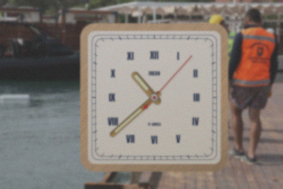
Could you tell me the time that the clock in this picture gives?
10:38:07
